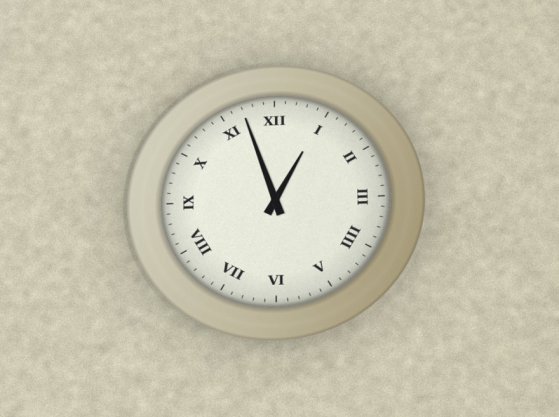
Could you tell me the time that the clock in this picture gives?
12:57
